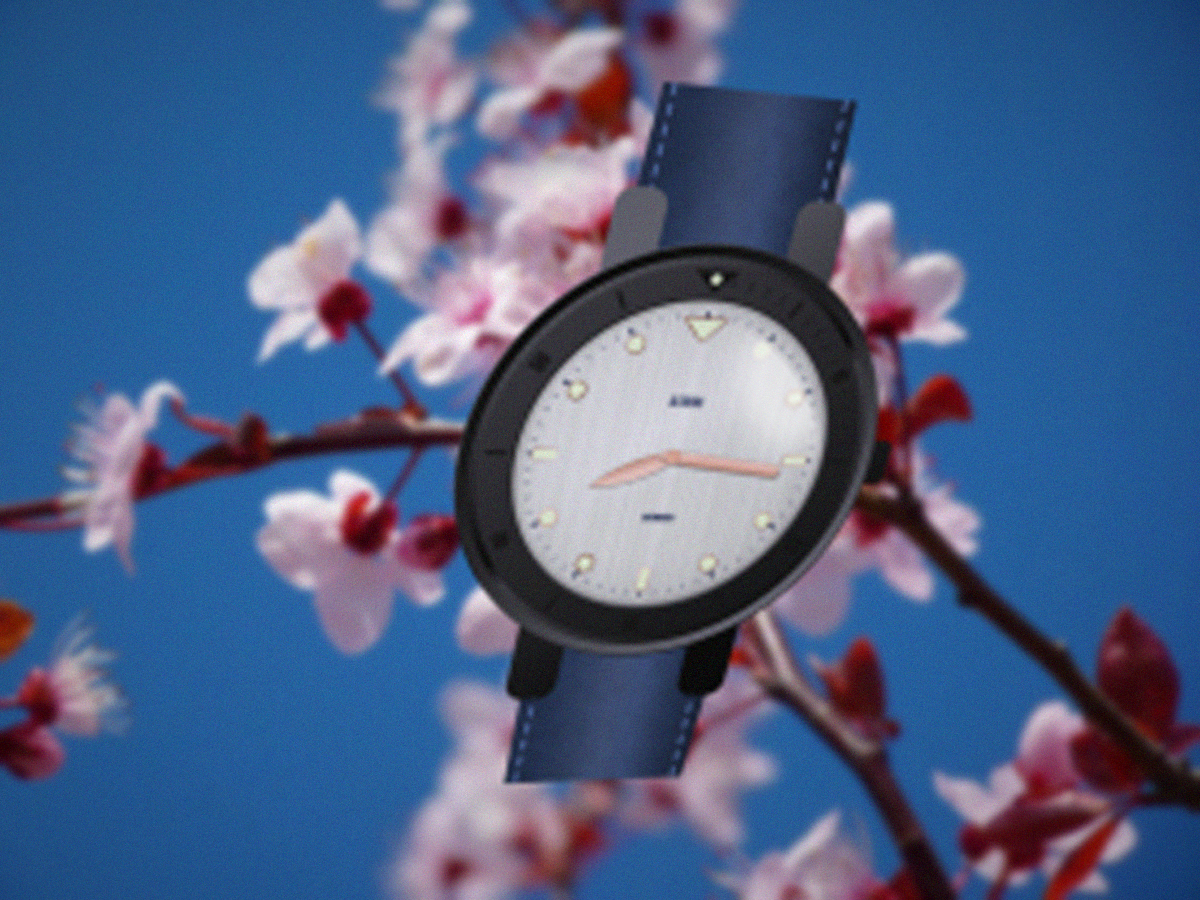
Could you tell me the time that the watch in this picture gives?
8:16
